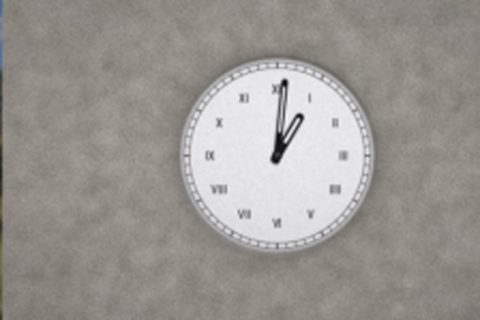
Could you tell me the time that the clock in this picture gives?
1:01
